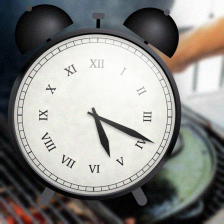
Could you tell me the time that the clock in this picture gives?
5:19
